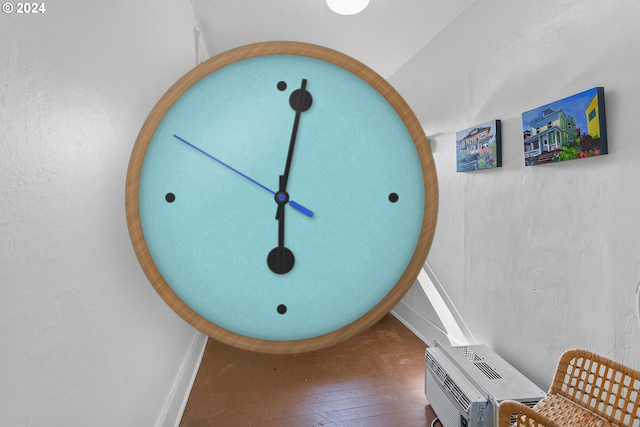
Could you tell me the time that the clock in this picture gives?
6:01:50
